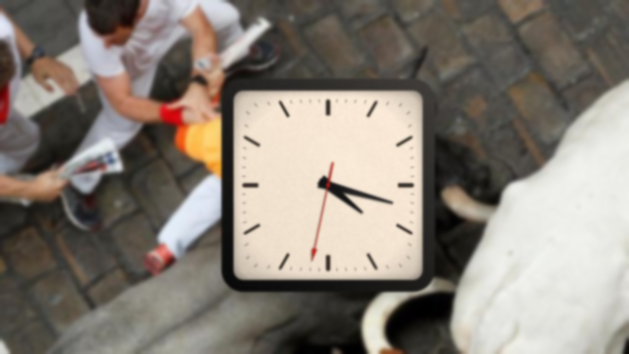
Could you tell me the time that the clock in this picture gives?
4:17:32
